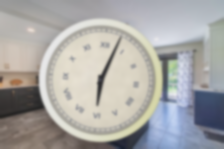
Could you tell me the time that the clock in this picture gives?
6:03
